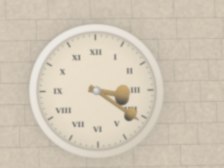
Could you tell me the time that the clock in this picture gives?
3:21
